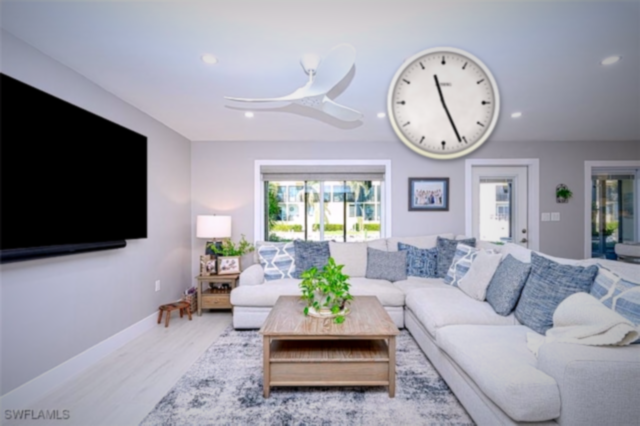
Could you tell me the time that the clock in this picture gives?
11:26
